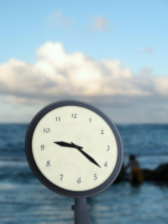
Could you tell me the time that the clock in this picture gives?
9:22
